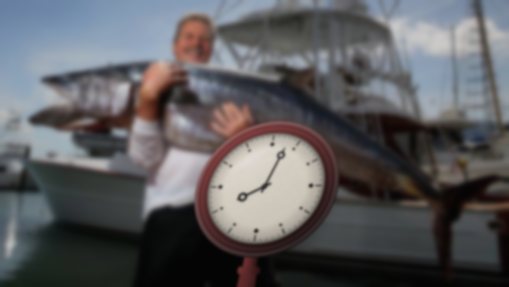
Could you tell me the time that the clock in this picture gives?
8:03
